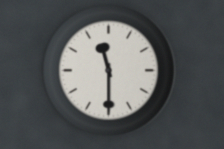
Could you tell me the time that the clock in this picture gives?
11:30
